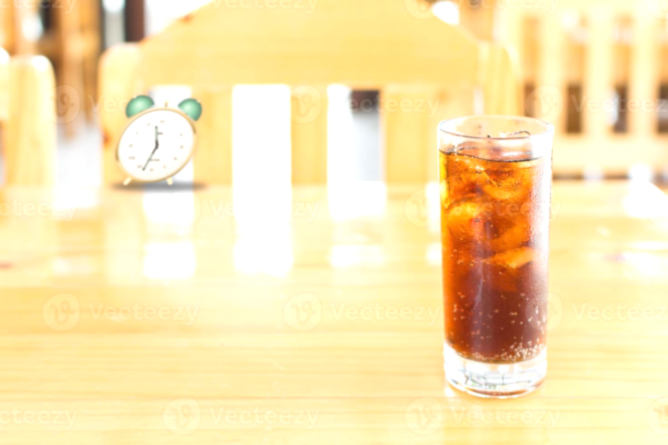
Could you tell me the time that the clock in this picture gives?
11:33
